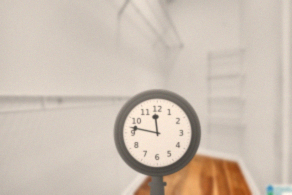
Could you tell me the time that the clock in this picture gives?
11:47
